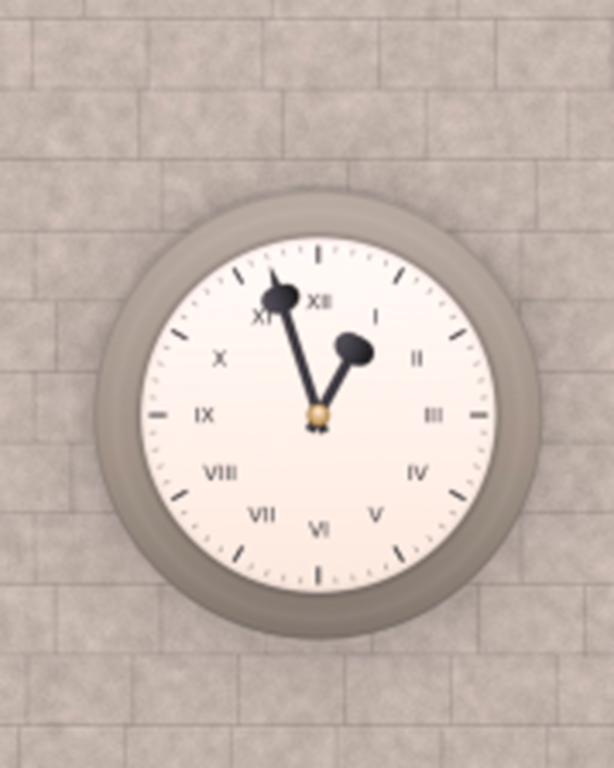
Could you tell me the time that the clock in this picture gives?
12:57
